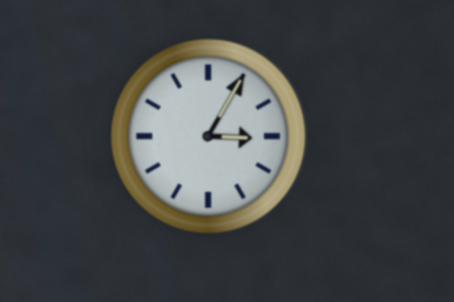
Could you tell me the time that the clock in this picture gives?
3:05
